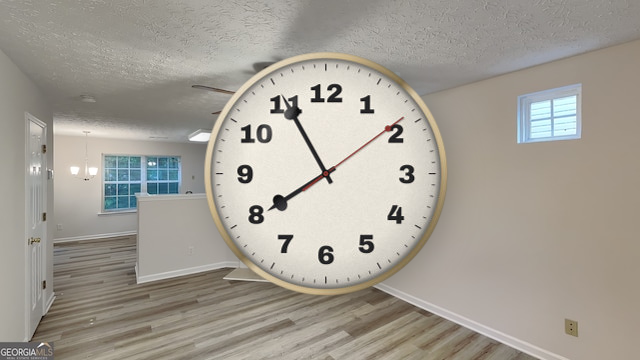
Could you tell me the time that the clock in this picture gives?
7:55:09
